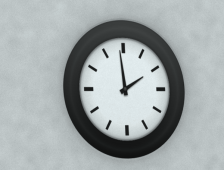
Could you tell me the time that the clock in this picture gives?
1:59
